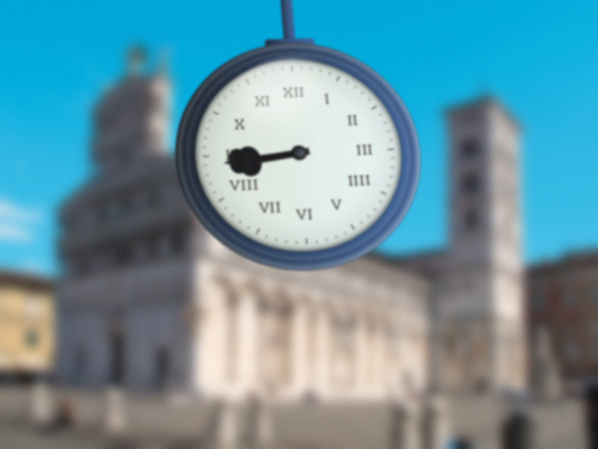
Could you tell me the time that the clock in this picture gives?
8:44
